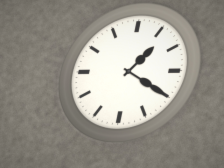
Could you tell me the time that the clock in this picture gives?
1:20
